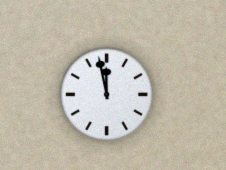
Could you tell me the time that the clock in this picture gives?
11:58
